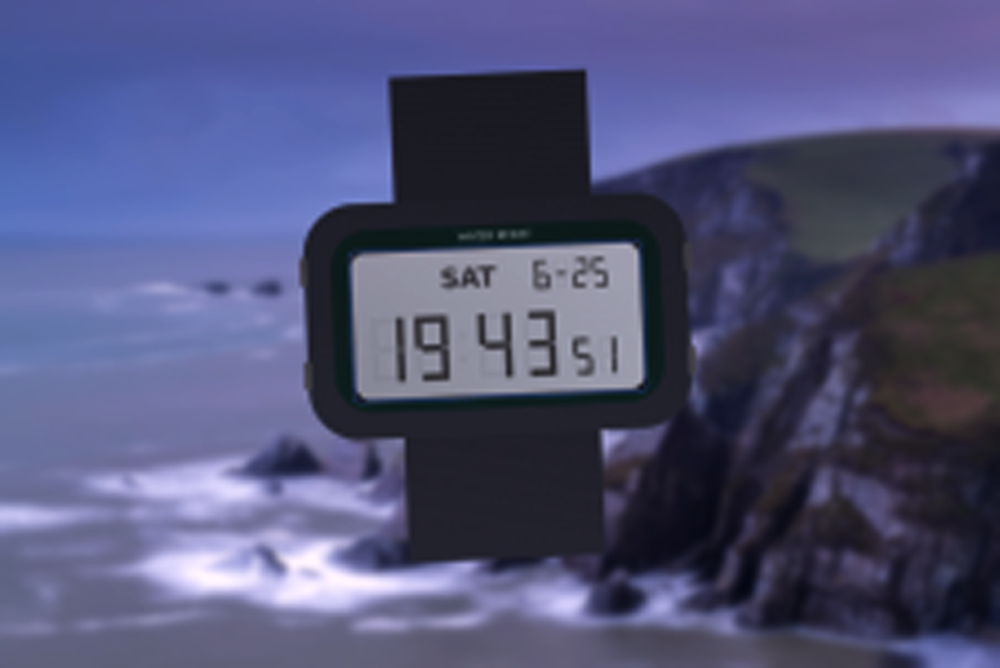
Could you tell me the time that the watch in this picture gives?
19:43:51
